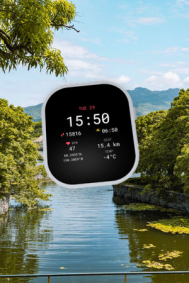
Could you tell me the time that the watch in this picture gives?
15:50
